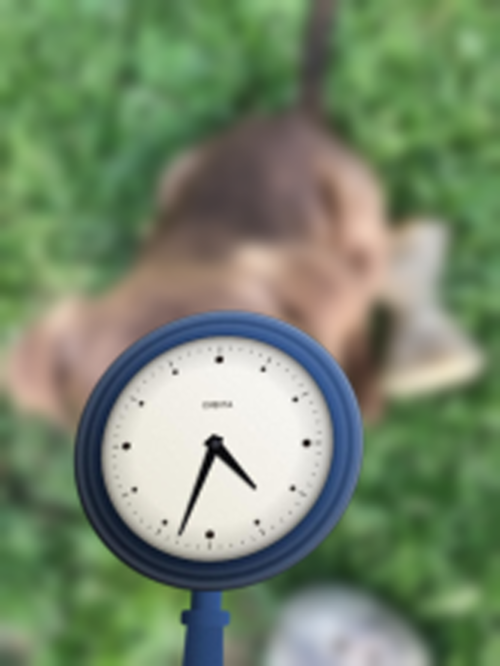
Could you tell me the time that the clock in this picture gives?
4:33
